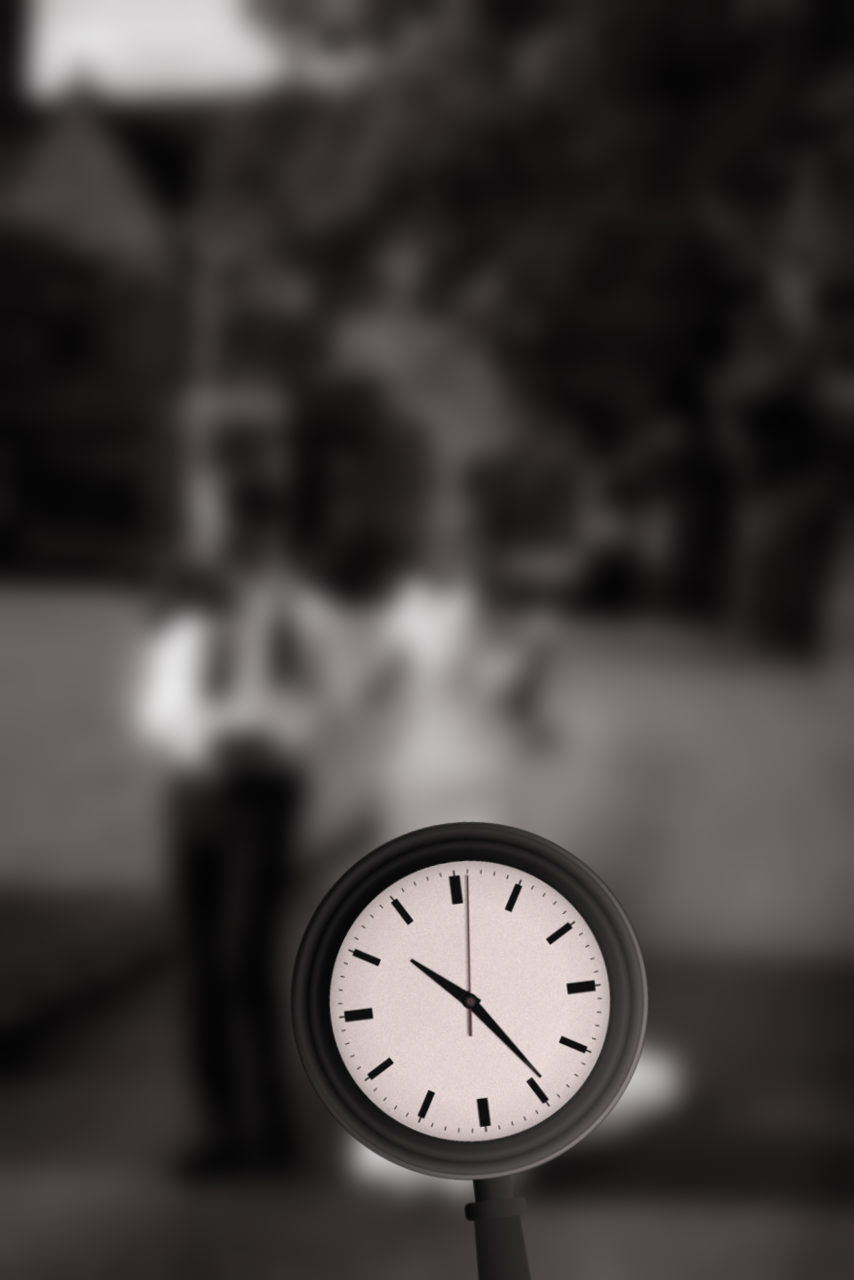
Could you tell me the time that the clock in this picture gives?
10:24:01
